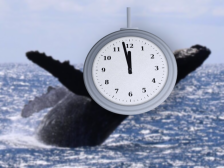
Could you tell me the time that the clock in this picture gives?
11:58
